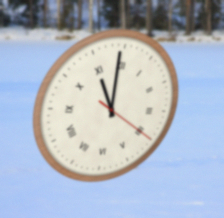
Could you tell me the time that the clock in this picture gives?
10:59:20
